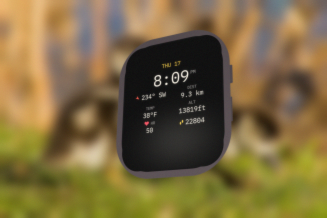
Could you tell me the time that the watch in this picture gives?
8:09
